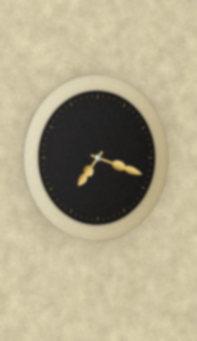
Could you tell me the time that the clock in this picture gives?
7:18
